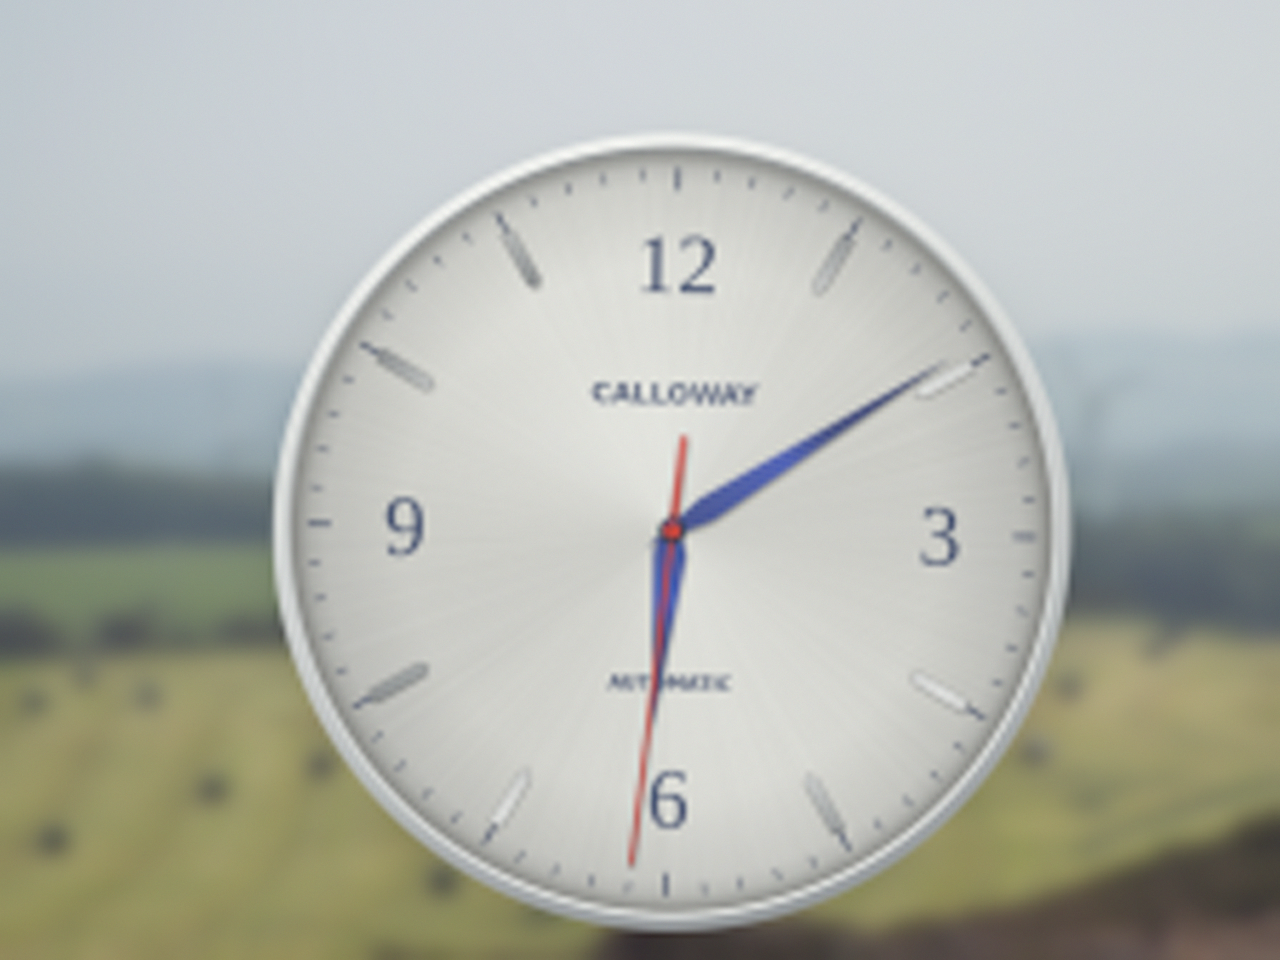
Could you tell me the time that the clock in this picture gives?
6:09:31
